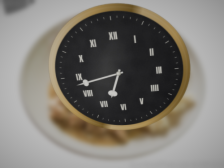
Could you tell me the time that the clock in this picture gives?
6:43
